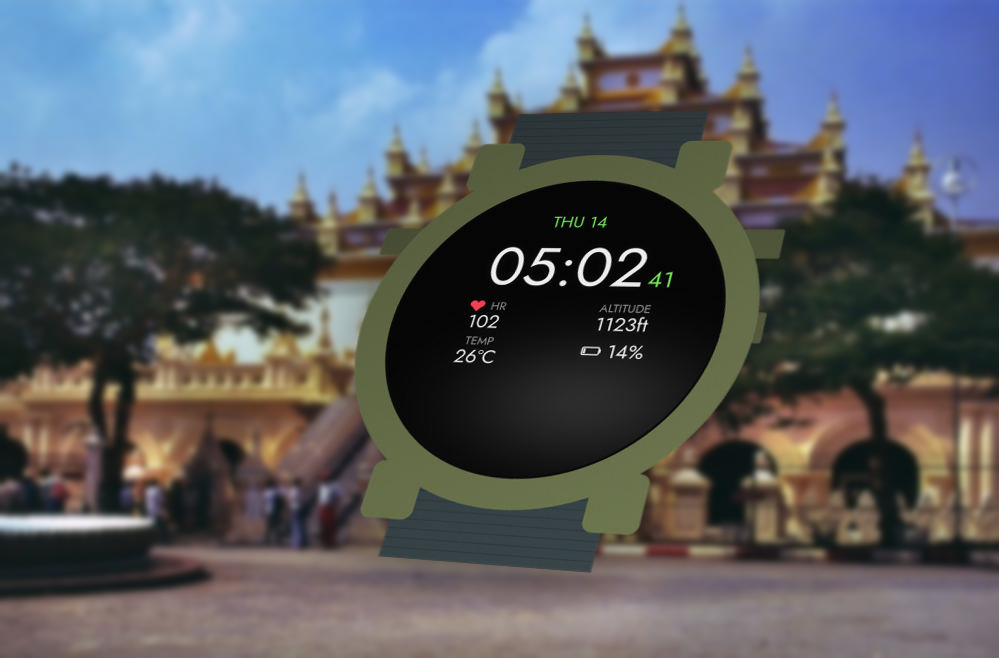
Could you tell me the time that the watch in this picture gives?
5:02:41
